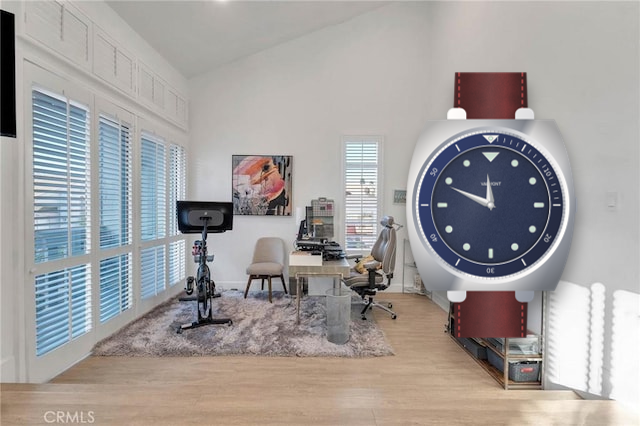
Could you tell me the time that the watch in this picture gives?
11:49
